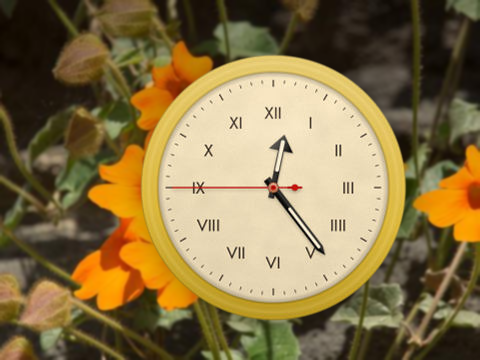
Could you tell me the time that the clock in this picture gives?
12:23:45
